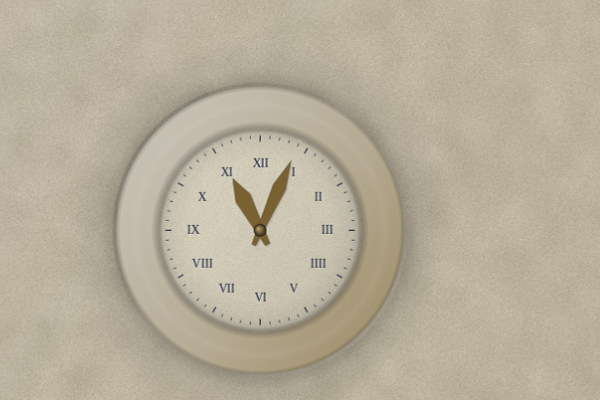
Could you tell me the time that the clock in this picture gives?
11:04
